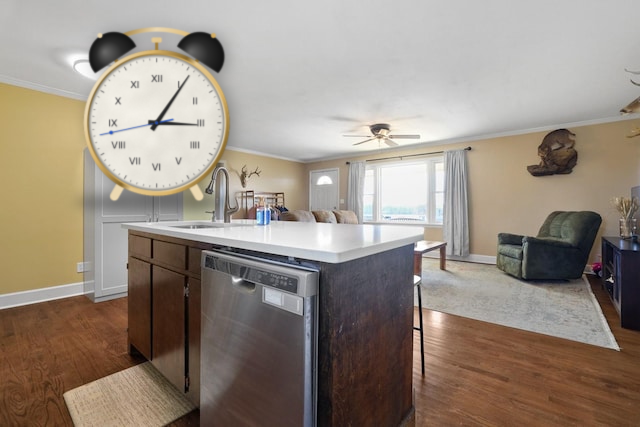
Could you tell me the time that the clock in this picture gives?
3:05:43
